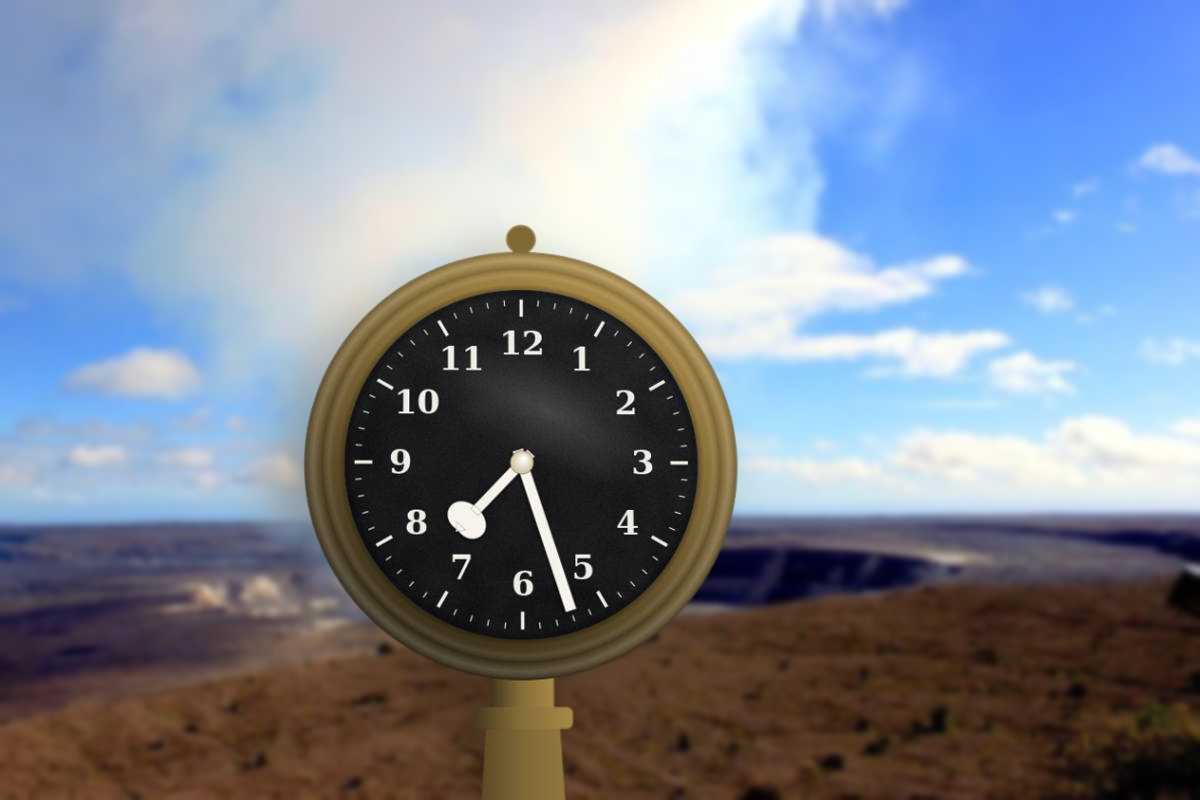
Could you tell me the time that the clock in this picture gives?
7:27
